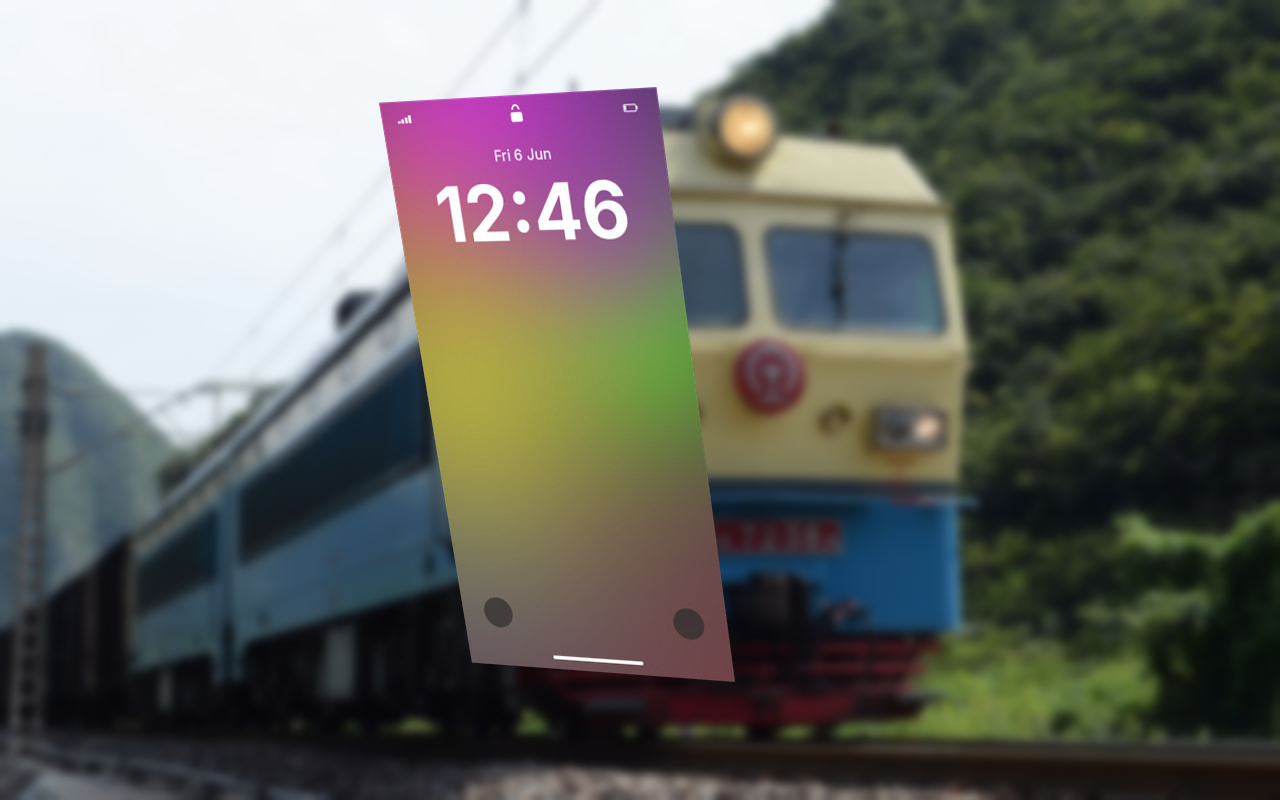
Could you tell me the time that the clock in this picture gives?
12:46
